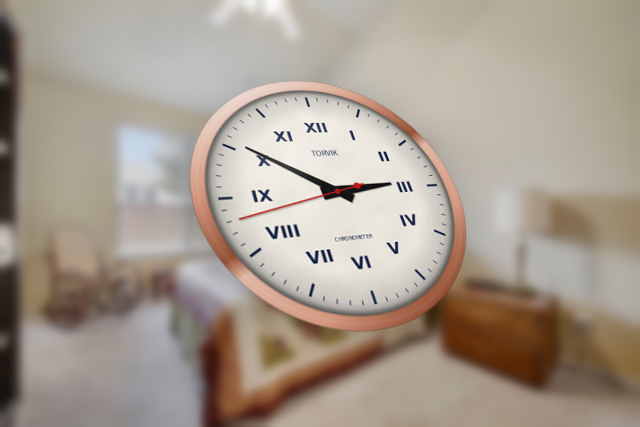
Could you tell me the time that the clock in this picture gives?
2:50:43
